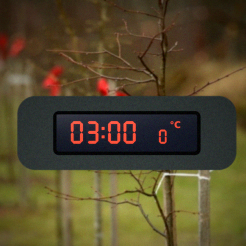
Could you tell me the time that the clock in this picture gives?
3:00
